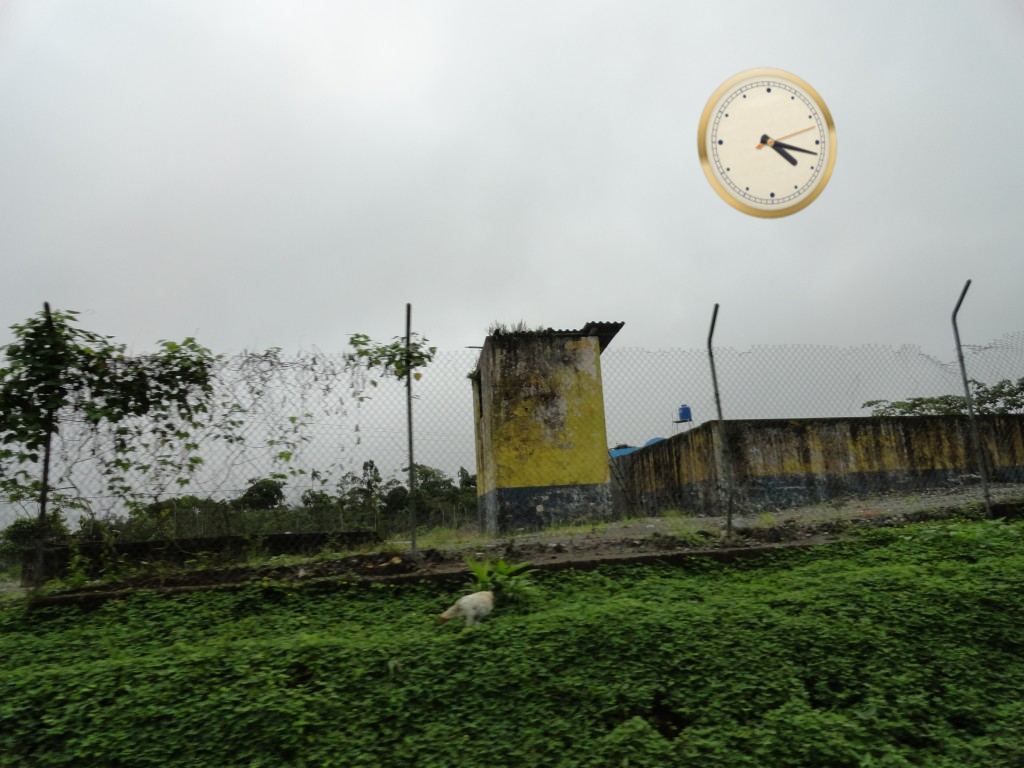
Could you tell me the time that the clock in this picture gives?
4:17:12
